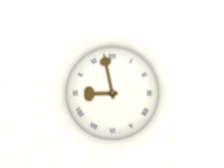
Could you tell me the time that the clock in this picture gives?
8:58
